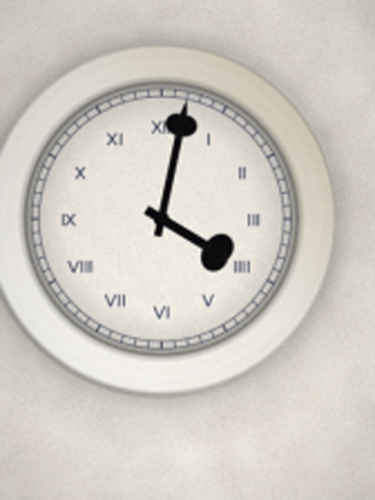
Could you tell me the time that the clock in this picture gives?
4:02
